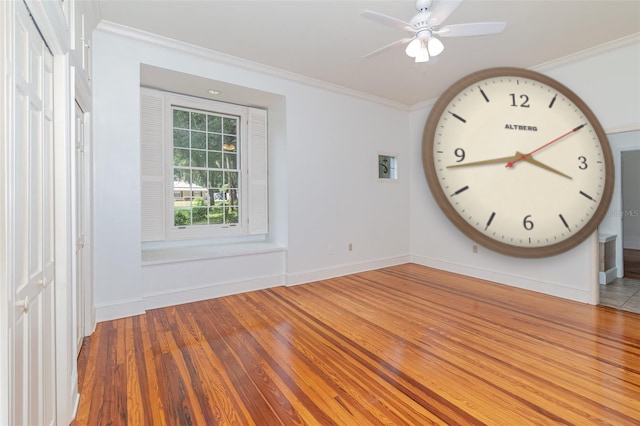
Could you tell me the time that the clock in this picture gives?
3:43:10
